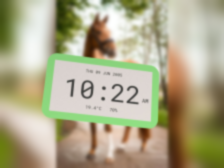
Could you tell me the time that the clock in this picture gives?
10:22
